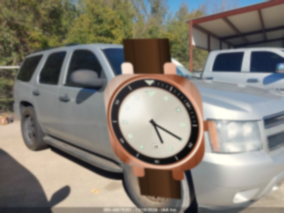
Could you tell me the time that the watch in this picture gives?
5:20
